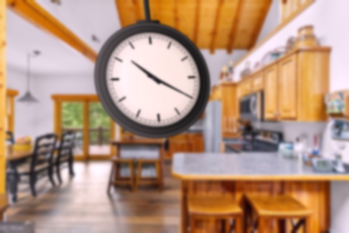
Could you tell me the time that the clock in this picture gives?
10:20
